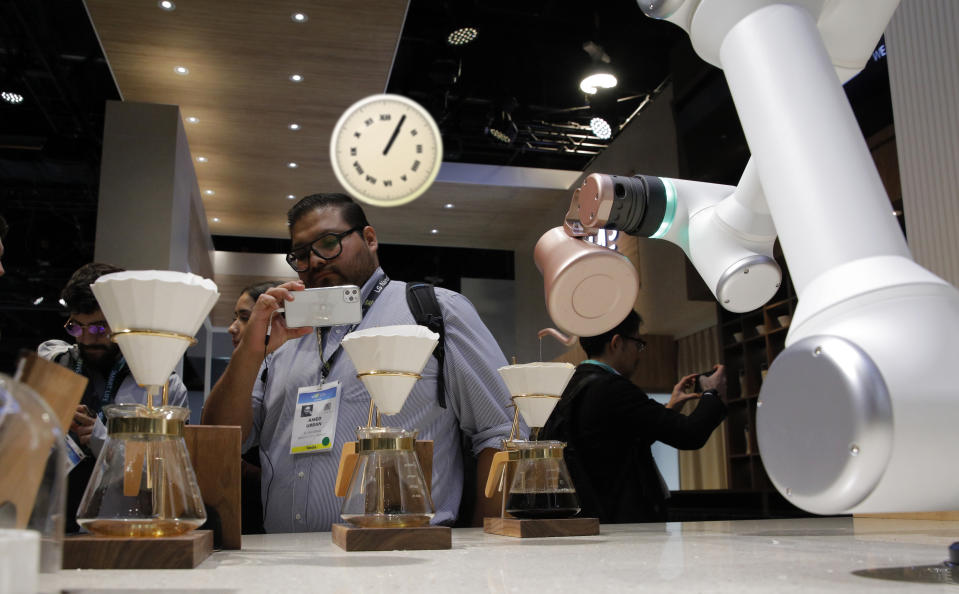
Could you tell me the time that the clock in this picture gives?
1:05
